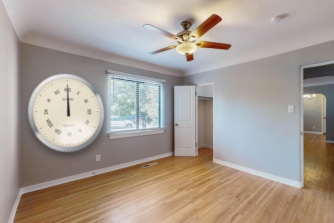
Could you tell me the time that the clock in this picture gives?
12:00
